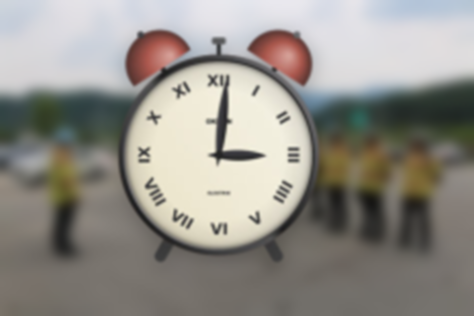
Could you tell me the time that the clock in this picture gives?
3:01
